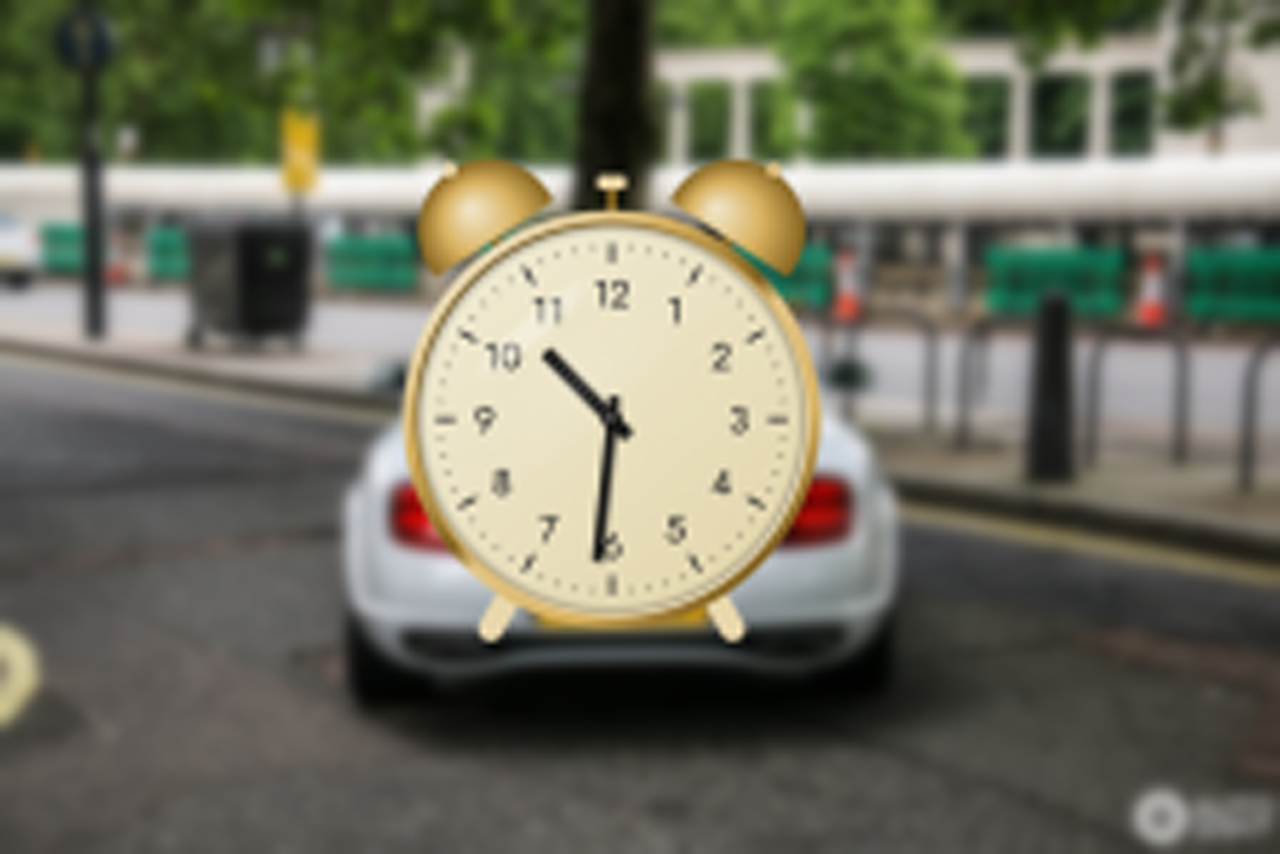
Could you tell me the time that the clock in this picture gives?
10:31
